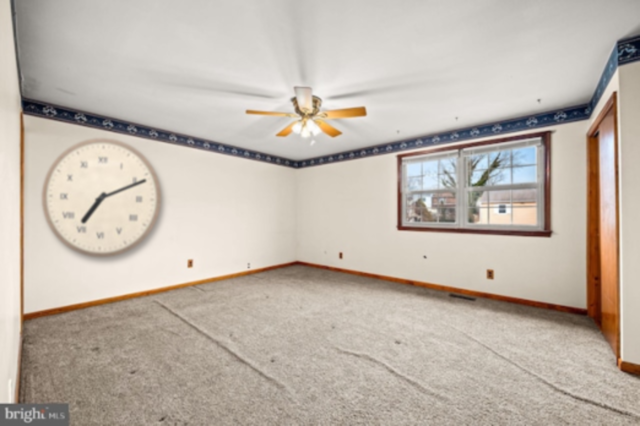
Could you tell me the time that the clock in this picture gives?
7:11
